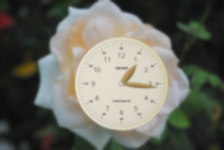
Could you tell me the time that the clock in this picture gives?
1:16
